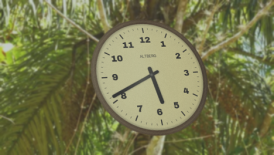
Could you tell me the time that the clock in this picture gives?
5:41
